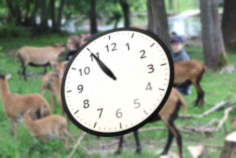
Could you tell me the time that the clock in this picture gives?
10:55
